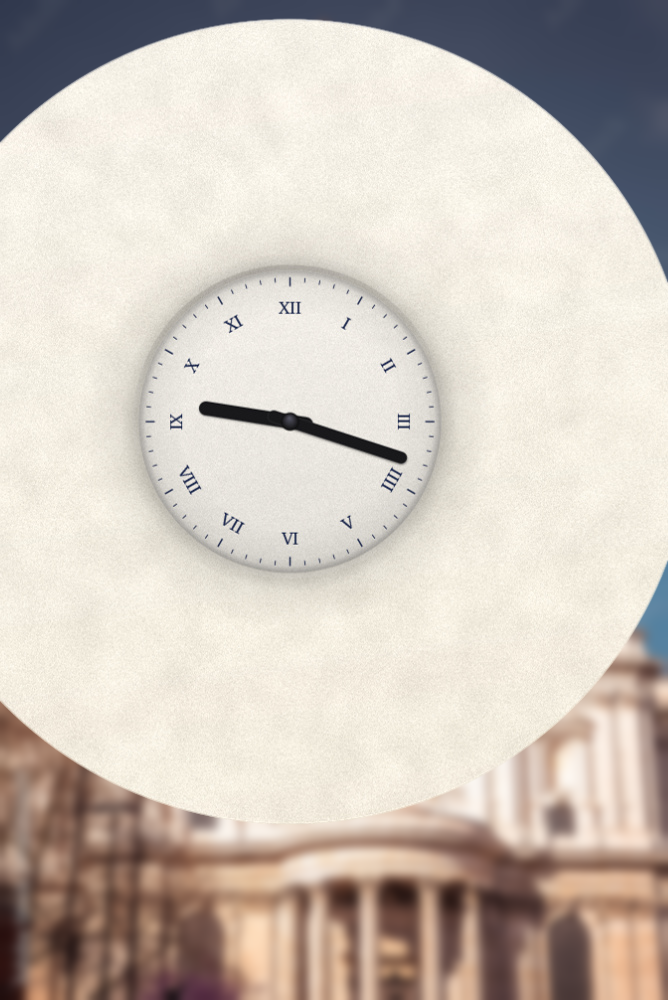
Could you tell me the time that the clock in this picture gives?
9:18
